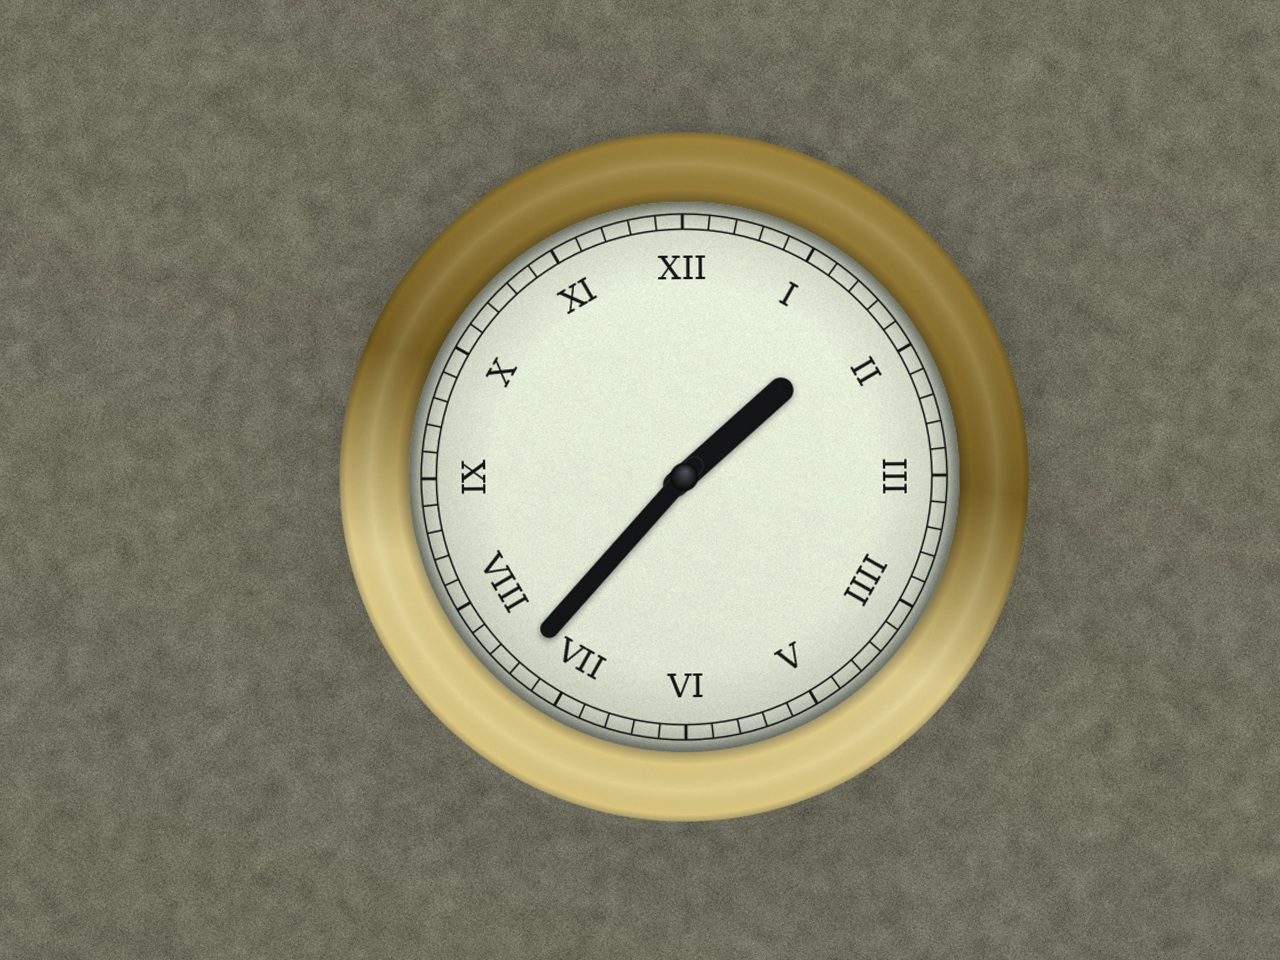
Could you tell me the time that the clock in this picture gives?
1:37
